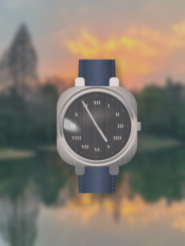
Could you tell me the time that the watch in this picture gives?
4:55
